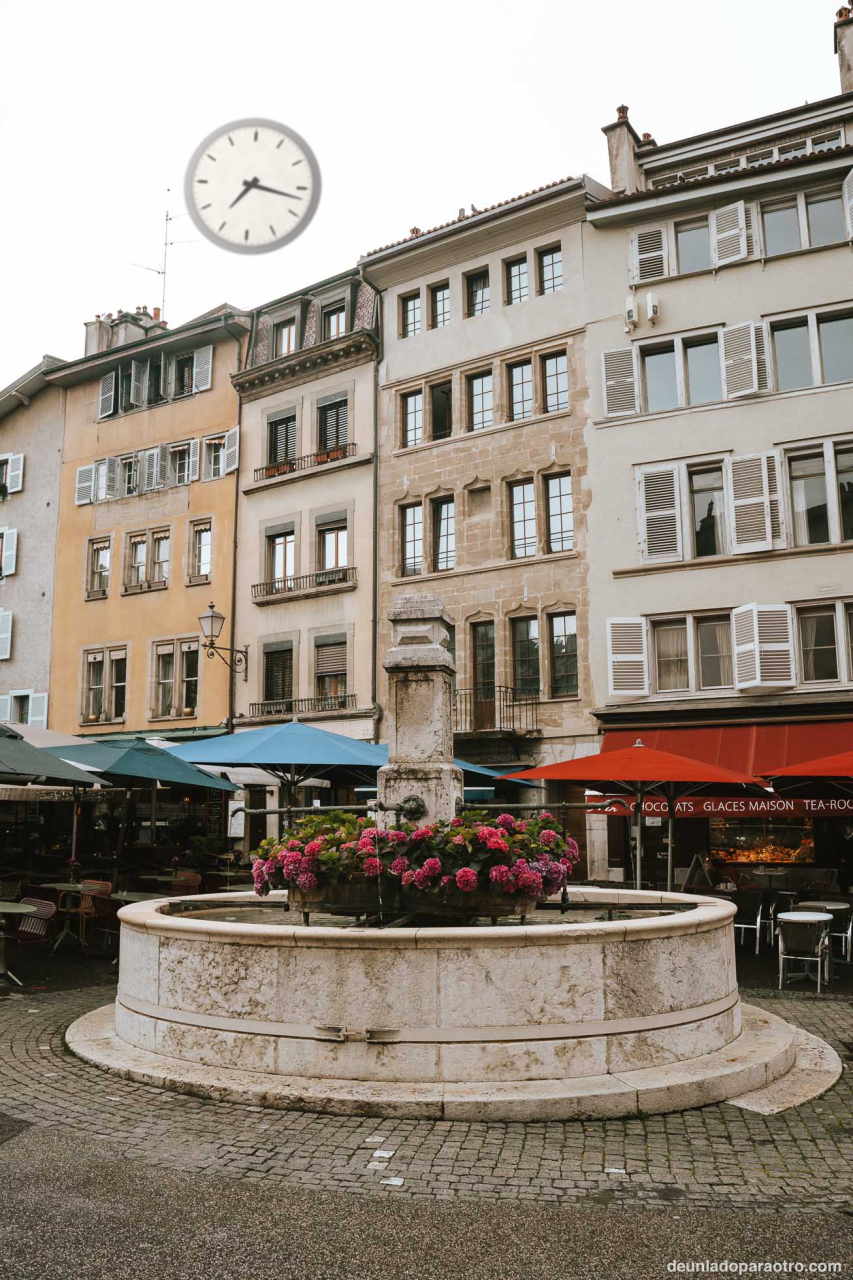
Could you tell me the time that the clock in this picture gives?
7:17
